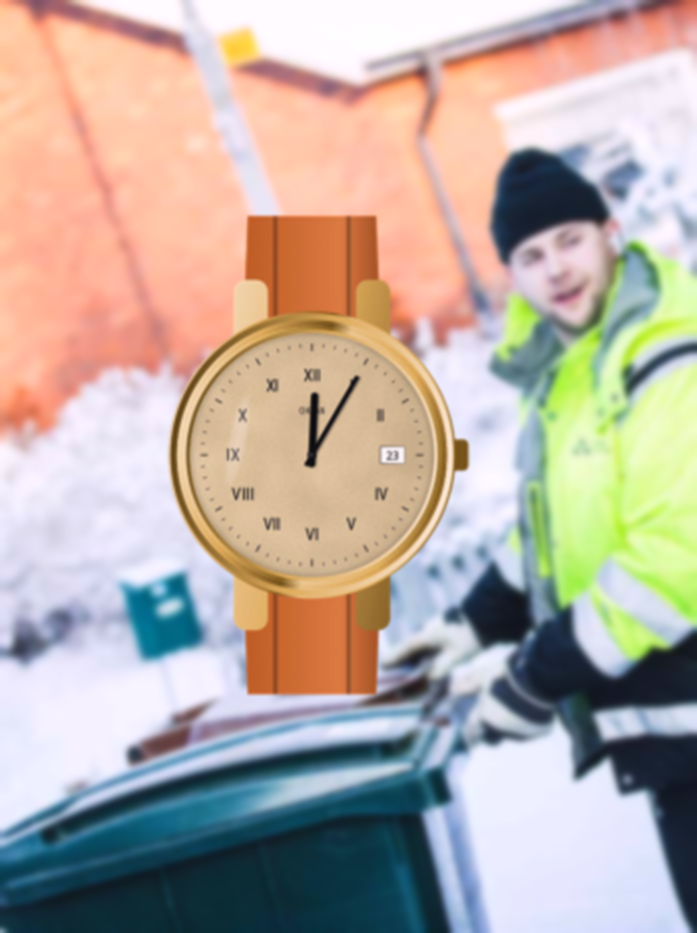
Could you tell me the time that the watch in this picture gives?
12:05
